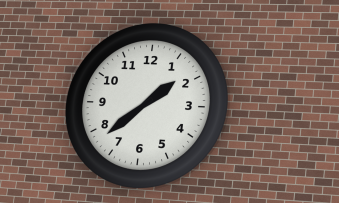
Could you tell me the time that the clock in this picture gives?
1:38
